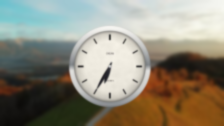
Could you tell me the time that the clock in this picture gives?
6:35
